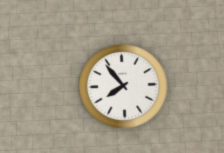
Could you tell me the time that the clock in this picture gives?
7:54
